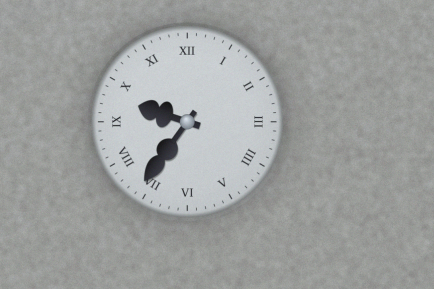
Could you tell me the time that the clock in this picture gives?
9:36
